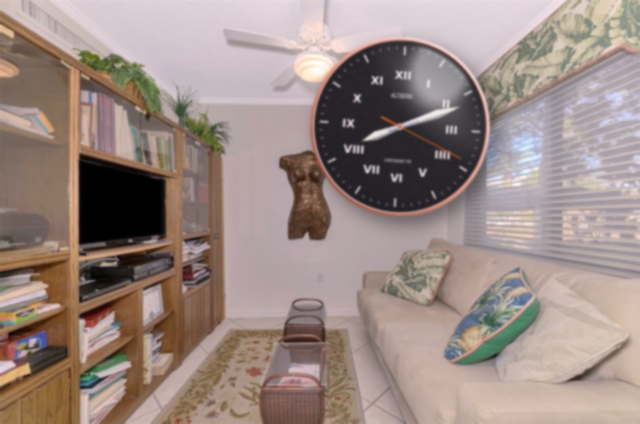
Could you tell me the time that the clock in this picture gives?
8:11:19
